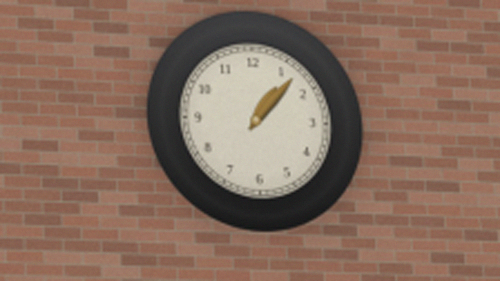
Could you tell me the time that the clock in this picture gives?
1:07
